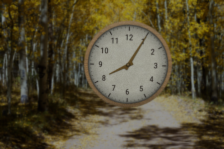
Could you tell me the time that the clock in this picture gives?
8:05
